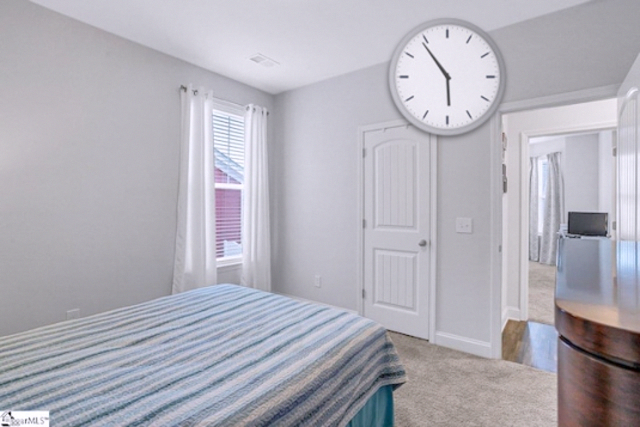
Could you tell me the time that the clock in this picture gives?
5:54
